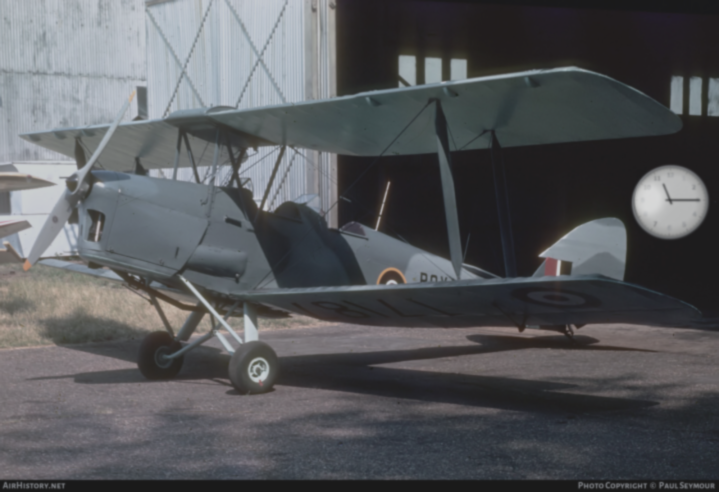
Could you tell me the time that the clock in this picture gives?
11:15
